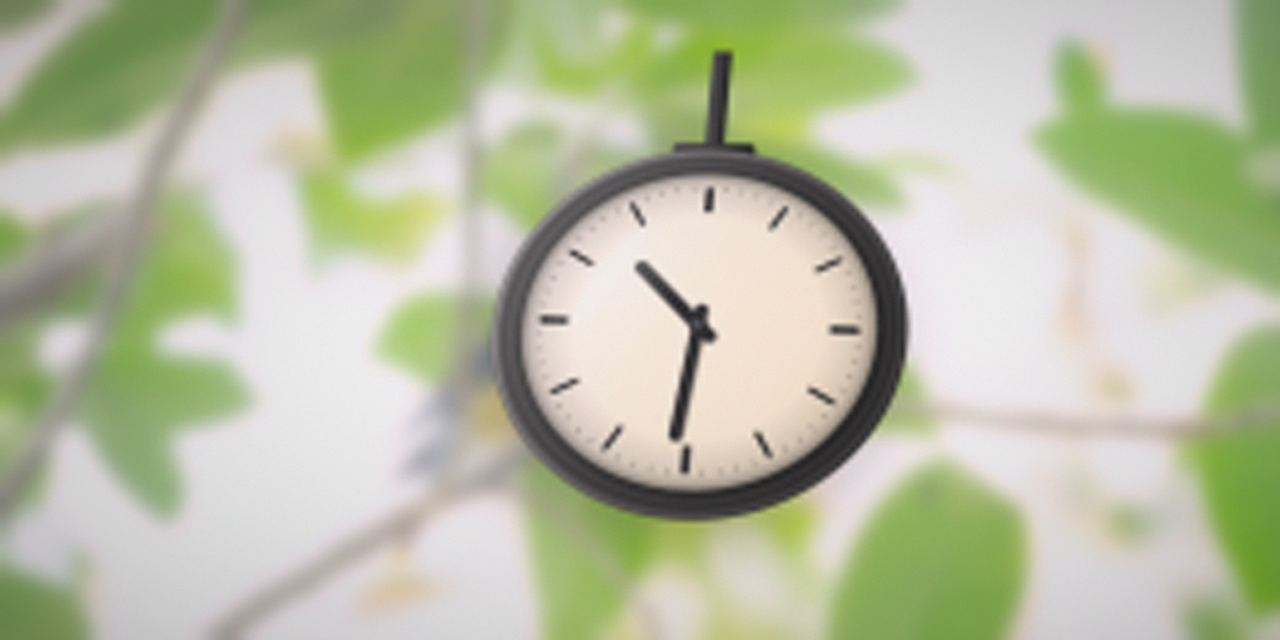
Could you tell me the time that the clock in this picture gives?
10:31
